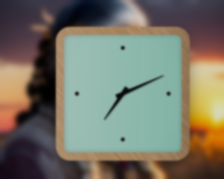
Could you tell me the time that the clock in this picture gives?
7:11
